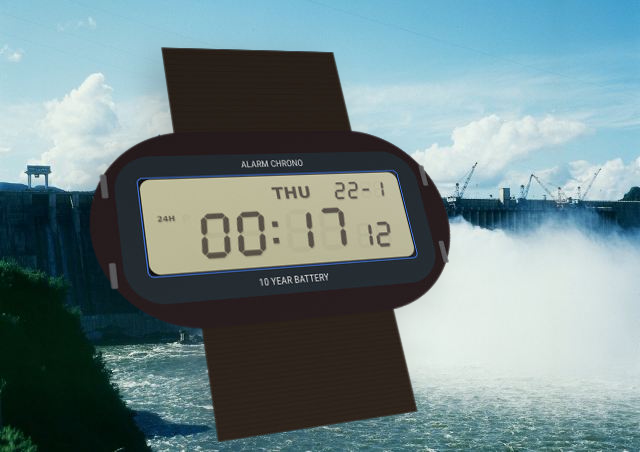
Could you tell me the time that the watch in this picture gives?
0:17:12
